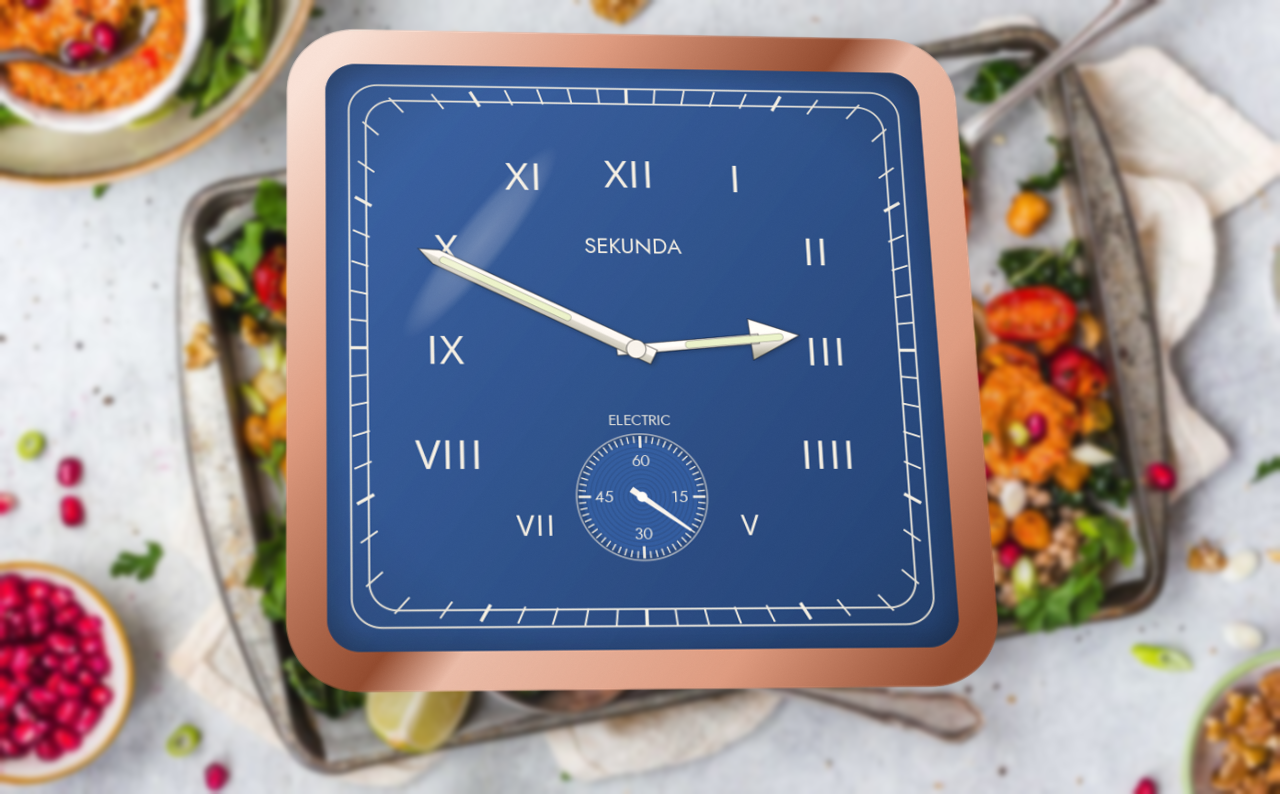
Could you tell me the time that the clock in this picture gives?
2:49:21
